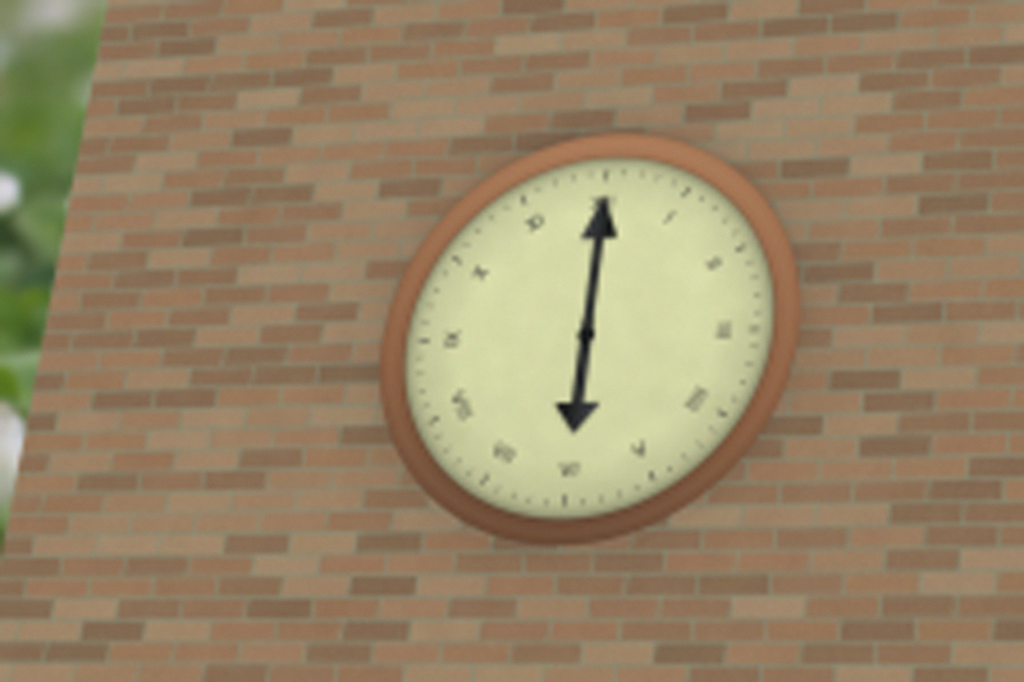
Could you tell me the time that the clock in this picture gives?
6:00
